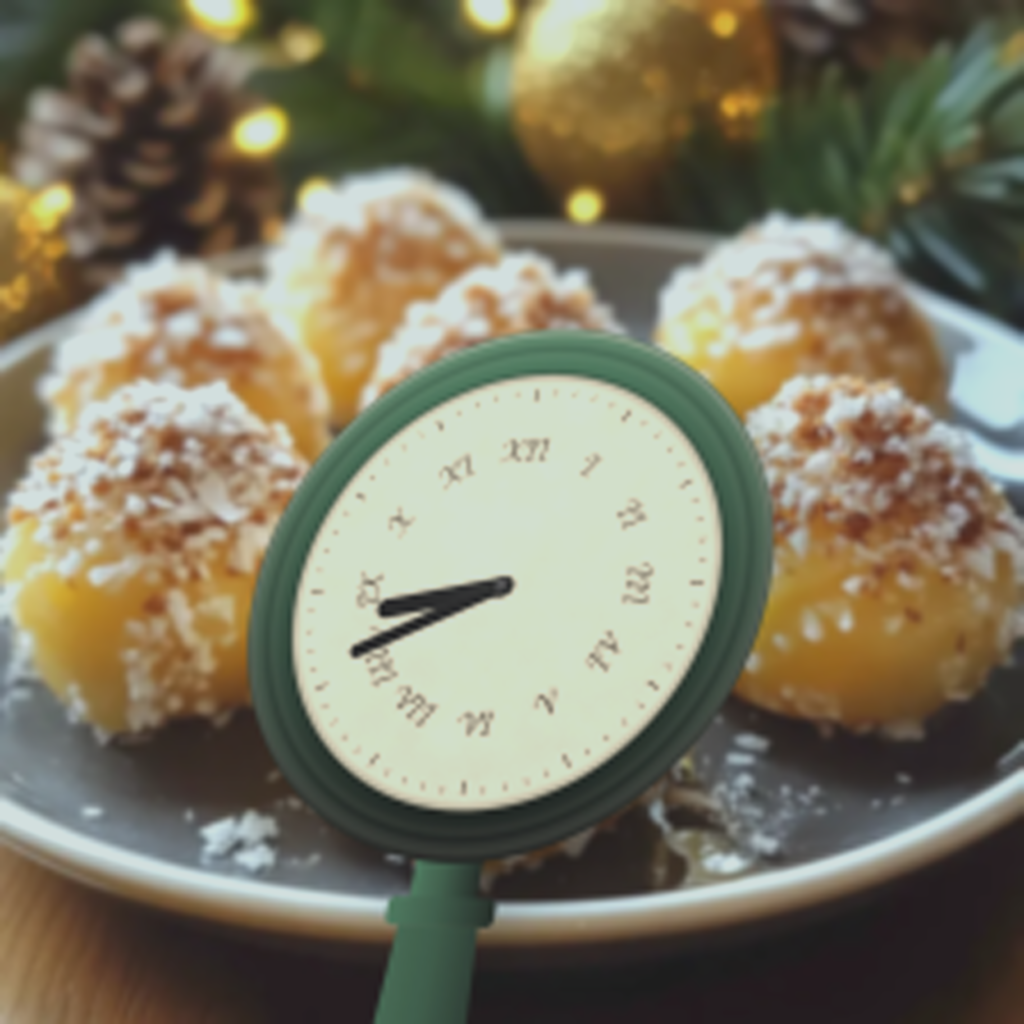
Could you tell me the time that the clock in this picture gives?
8:41
